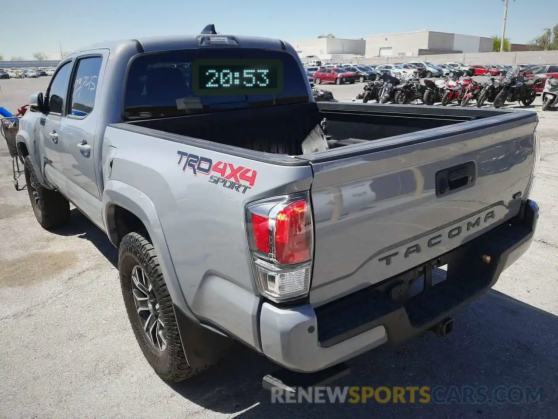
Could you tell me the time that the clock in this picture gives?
20:53
